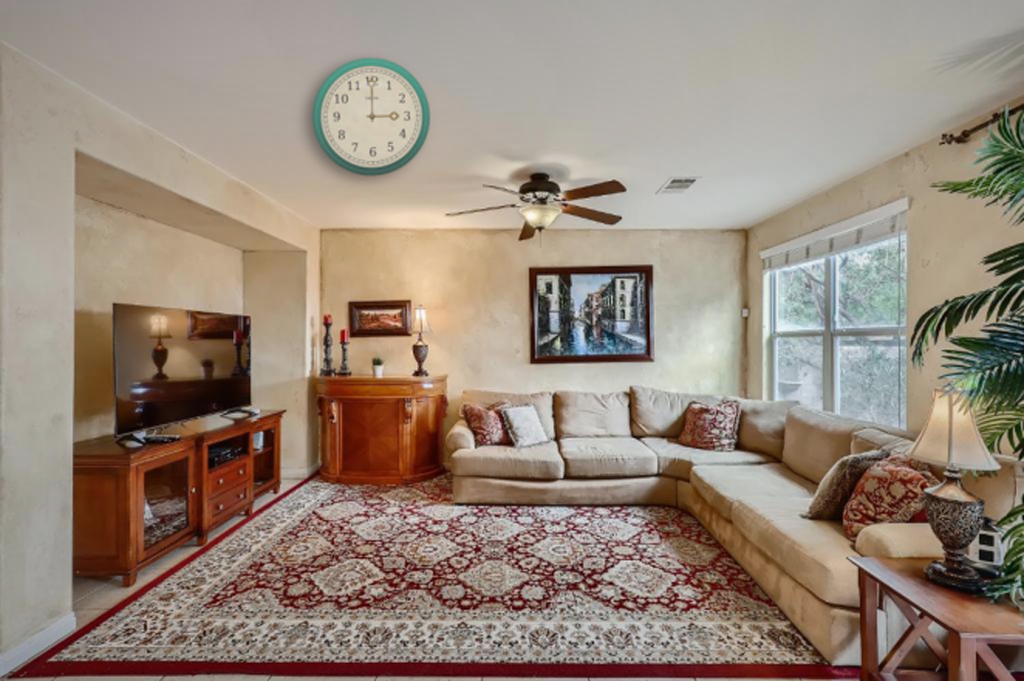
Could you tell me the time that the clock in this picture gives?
3:00
